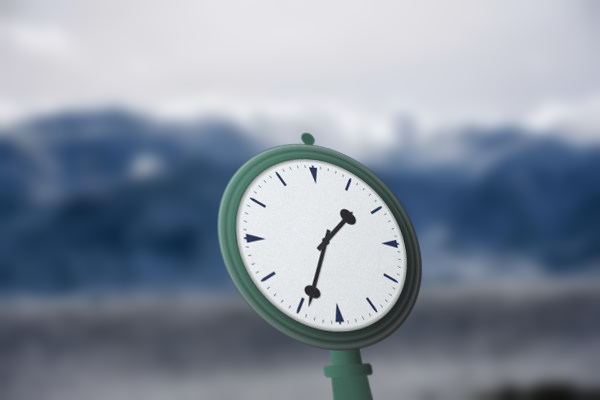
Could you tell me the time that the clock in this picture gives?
1:34
